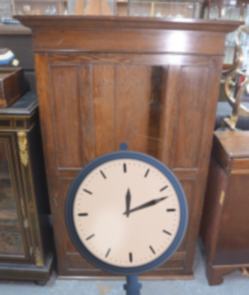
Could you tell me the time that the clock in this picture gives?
12:12
